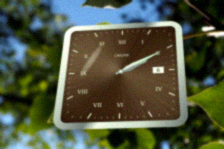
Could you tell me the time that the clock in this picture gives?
2:10
